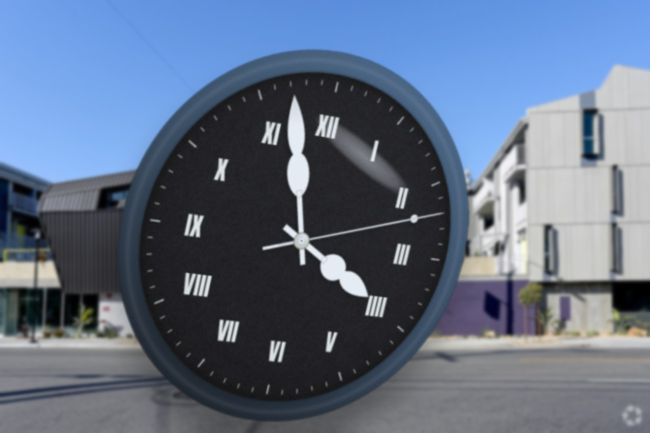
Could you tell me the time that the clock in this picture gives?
3:57:12
